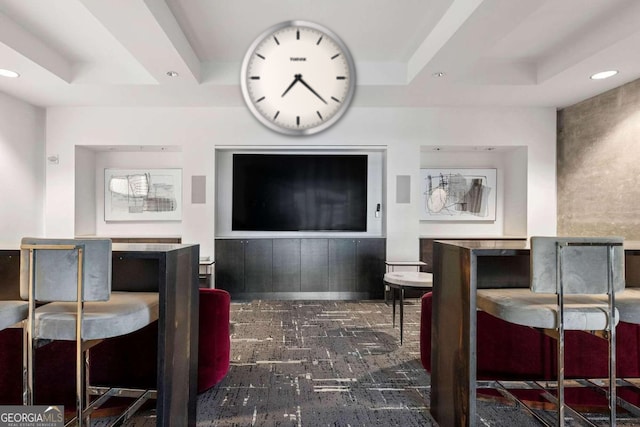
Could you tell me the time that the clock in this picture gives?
7:22
